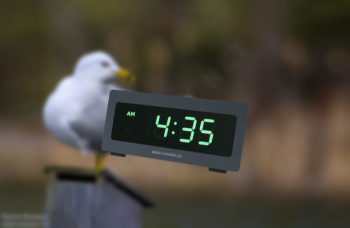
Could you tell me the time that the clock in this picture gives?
4:35
